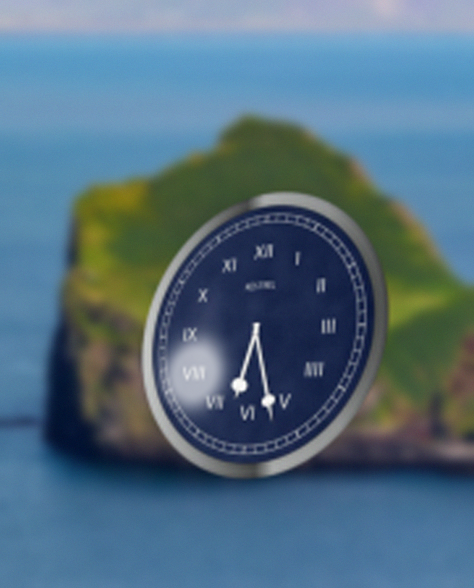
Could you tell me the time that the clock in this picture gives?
6:27
